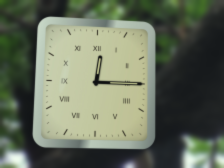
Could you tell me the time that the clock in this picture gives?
12:15
